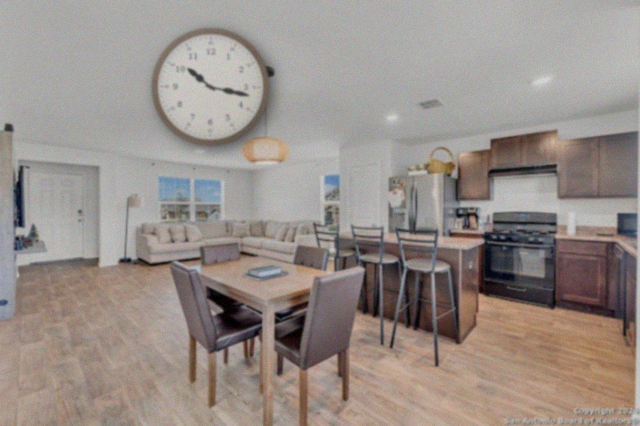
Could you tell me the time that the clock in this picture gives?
10:17
